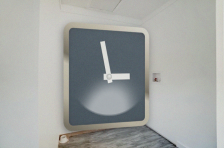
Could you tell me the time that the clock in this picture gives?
2:58
